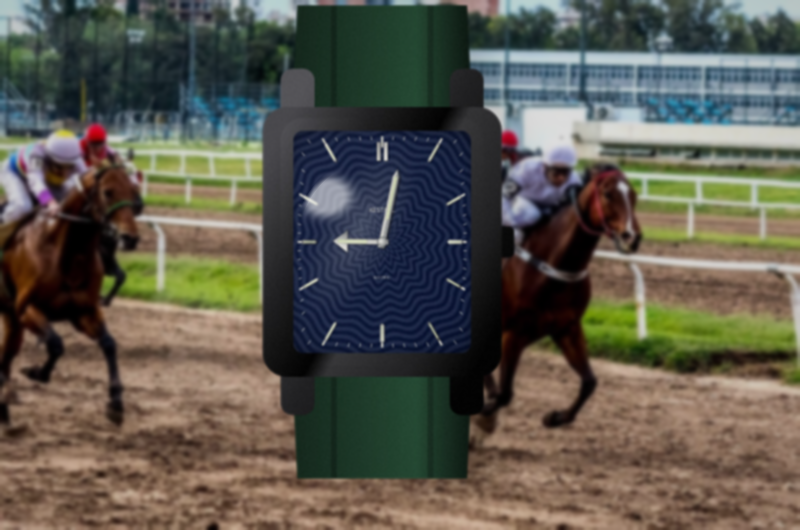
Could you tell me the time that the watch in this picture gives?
9:02
